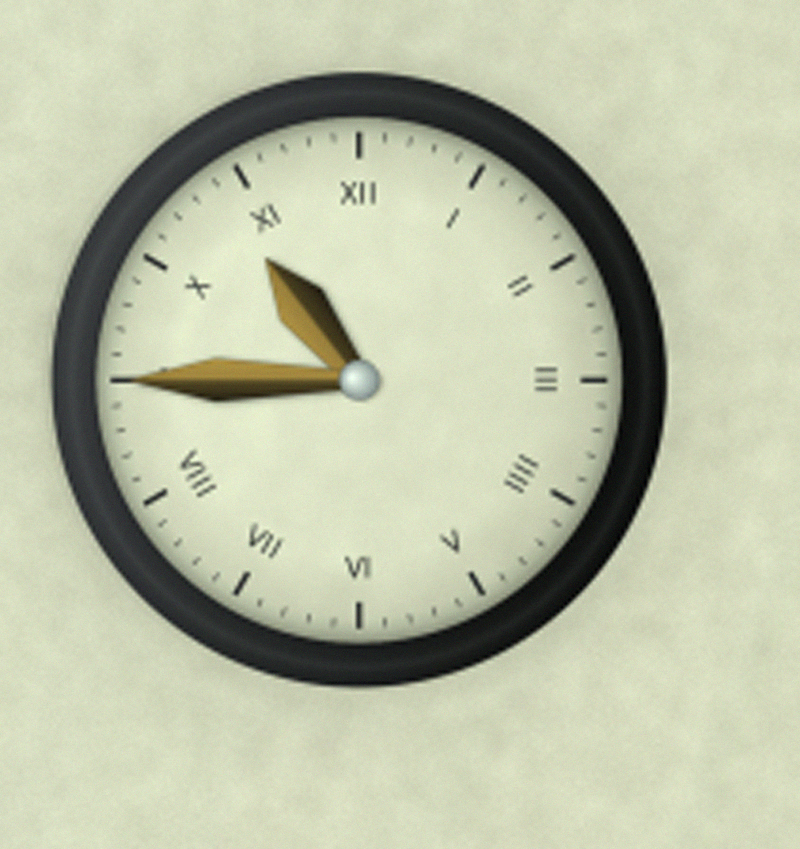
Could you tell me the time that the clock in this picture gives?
10:45
